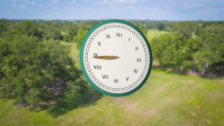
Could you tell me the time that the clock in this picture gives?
8:44
